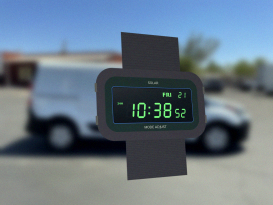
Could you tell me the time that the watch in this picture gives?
10:38:52
